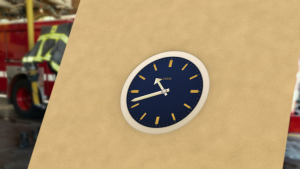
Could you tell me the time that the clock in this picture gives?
10:42
